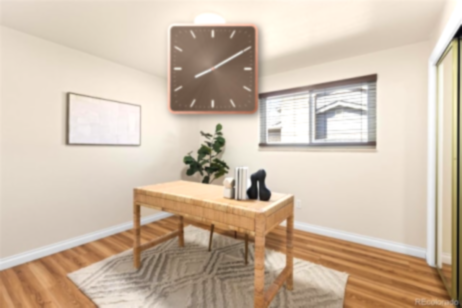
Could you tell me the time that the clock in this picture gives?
8:10
